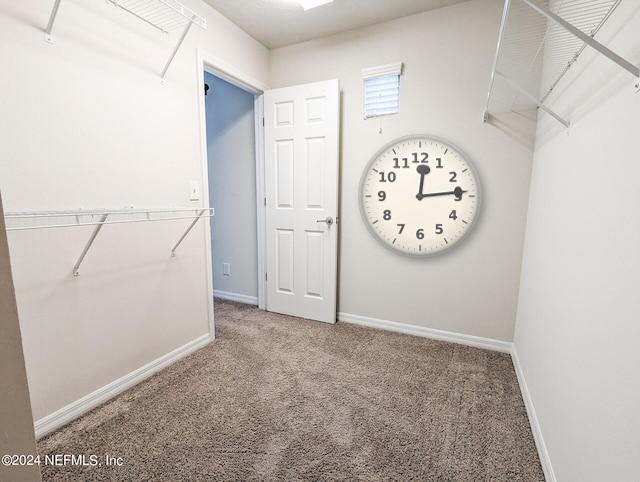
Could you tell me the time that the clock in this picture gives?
12:14
